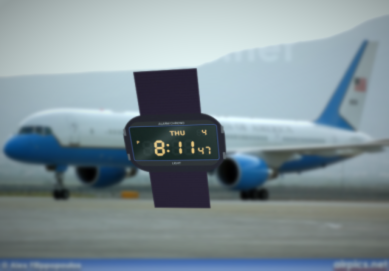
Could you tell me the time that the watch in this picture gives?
8:11
